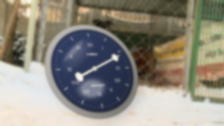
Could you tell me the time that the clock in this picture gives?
8:11
